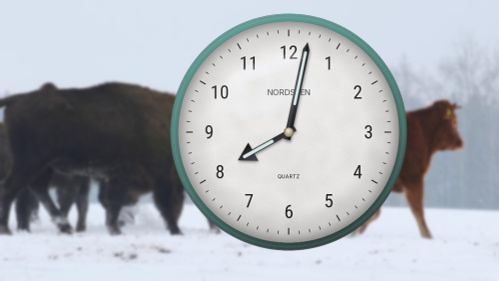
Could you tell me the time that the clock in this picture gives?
8:02
